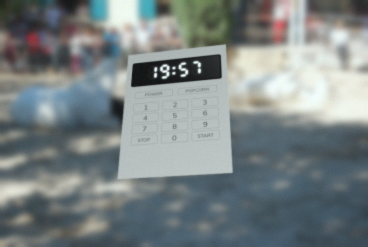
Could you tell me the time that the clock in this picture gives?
19:57
